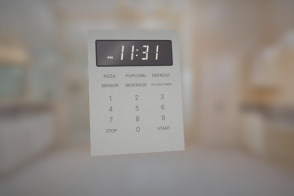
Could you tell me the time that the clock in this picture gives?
11:31
